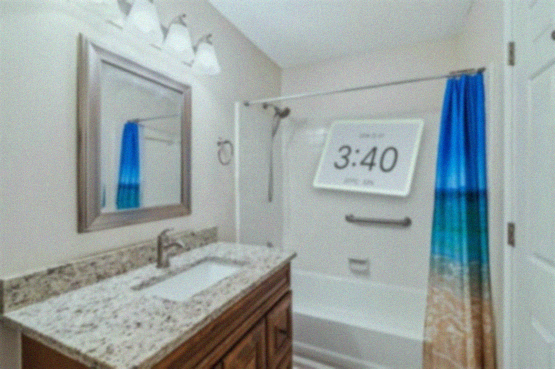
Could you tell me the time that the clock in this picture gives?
3:40
